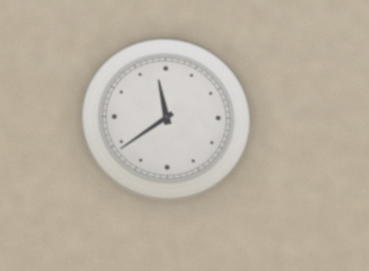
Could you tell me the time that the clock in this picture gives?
11:39
